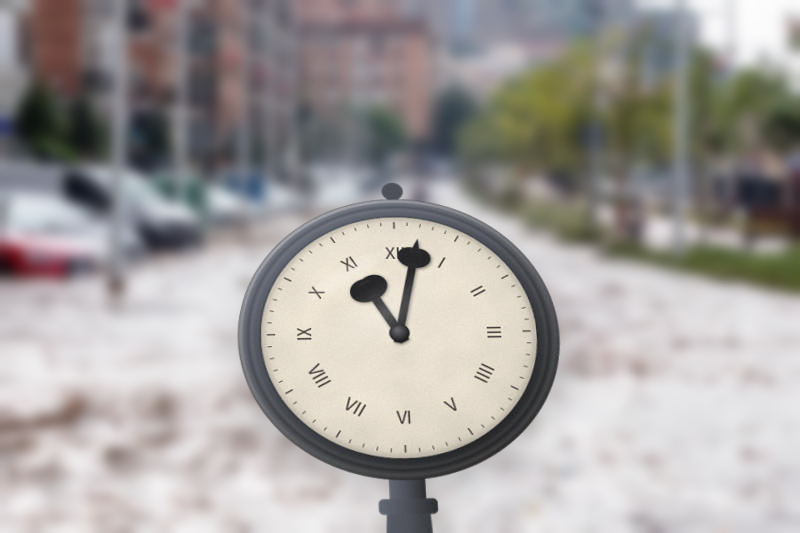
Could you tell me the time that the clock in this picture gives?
11:02
